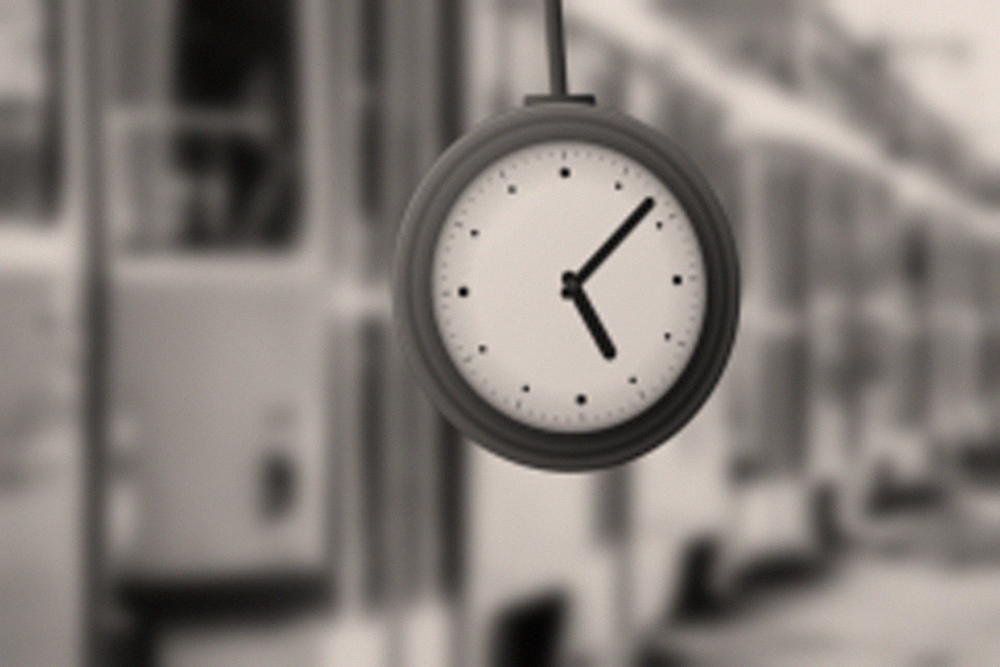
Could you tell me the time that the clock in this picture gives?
5:08
